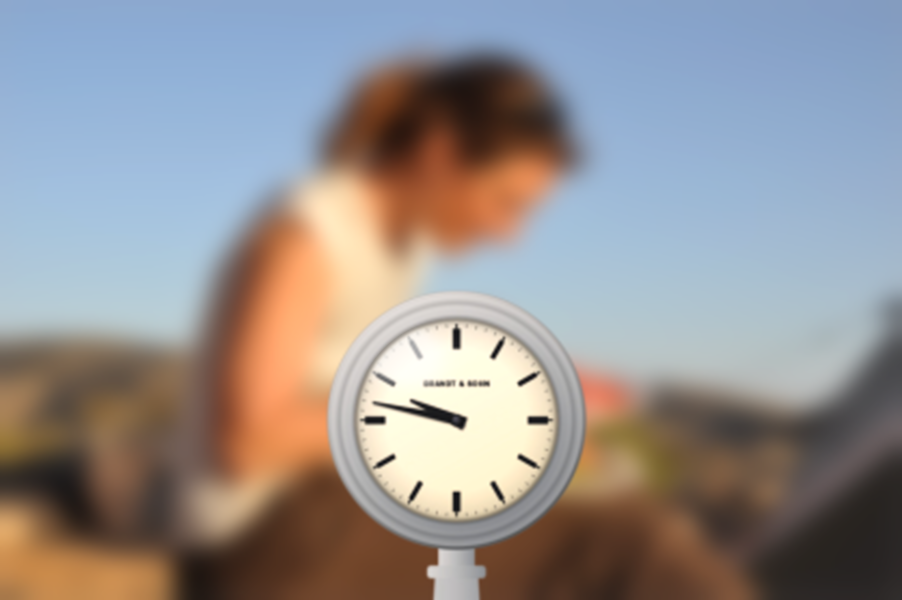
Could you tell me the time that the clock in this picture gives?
9:47
